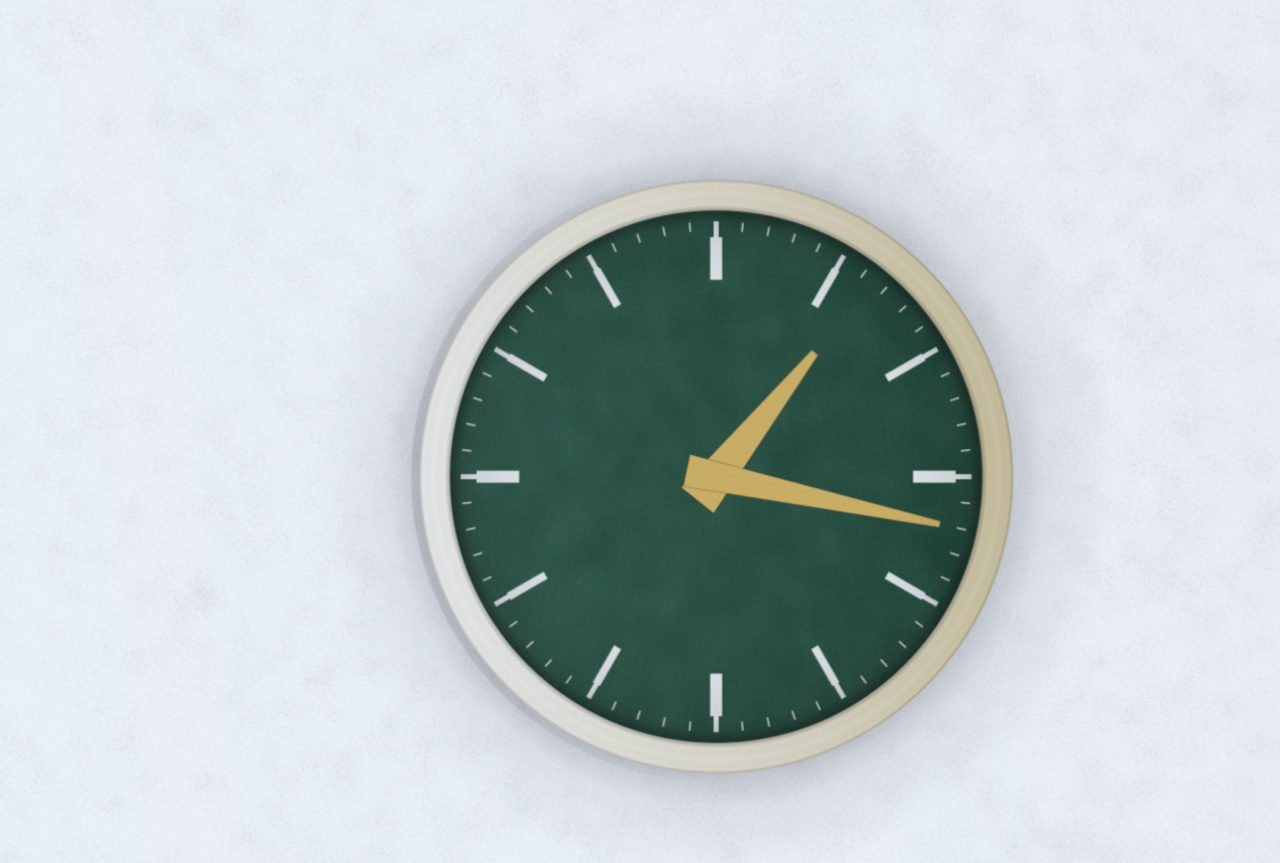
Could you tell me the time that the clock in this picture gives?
1:17
